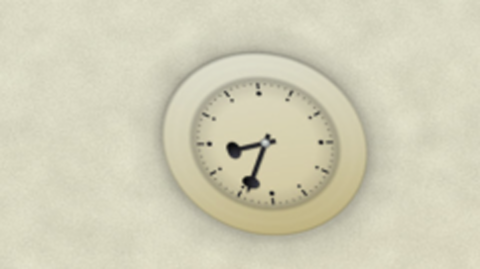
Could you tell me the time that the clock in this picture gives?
8:34
